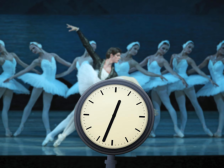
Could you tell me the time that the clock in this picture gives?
12:33
